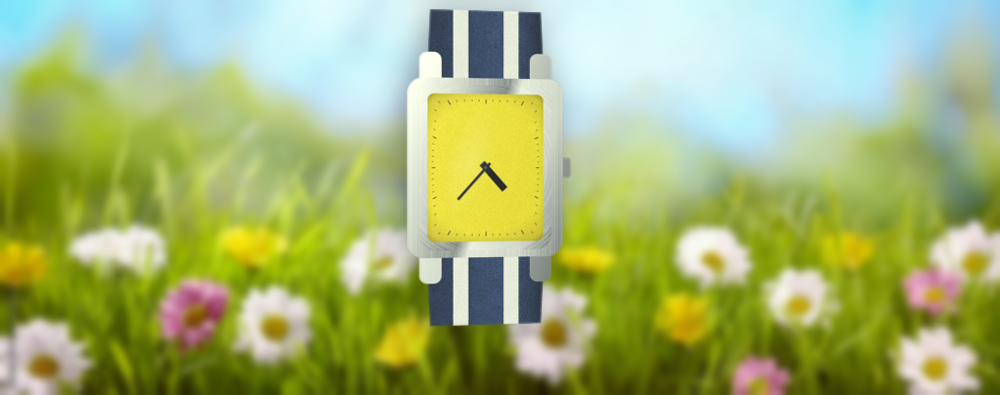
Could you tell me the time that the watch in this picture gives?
4:37
